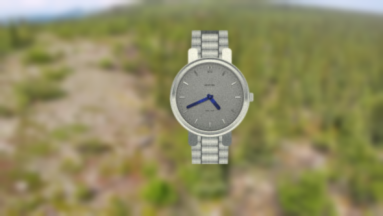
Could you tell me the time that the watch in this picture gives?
4:41
